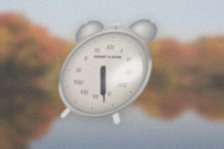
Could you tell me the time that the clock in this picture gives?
5:27
